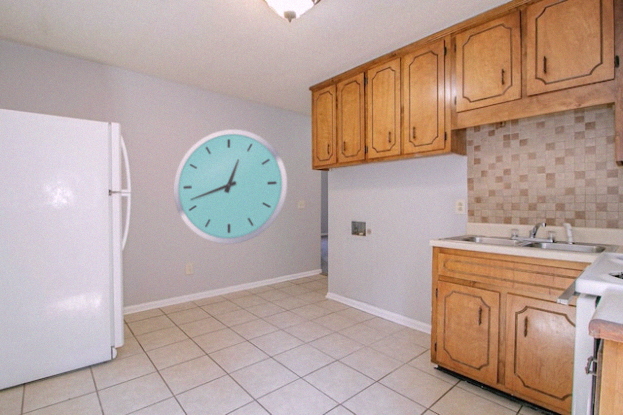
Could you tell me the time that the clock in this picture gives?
12:42
